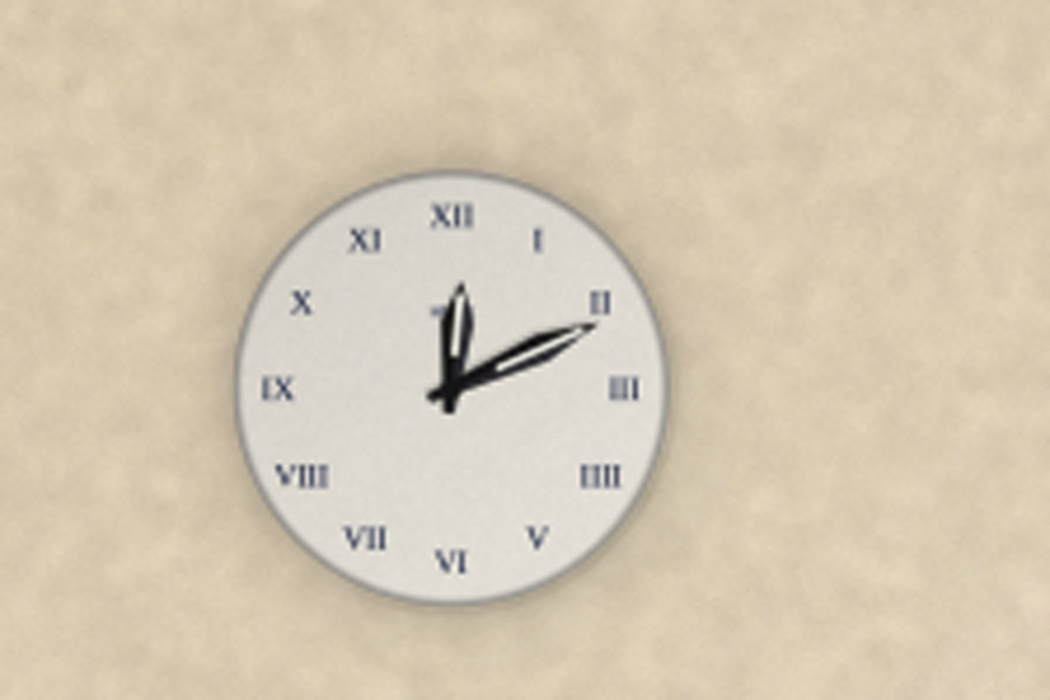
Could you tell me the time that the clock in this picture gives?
12:11
